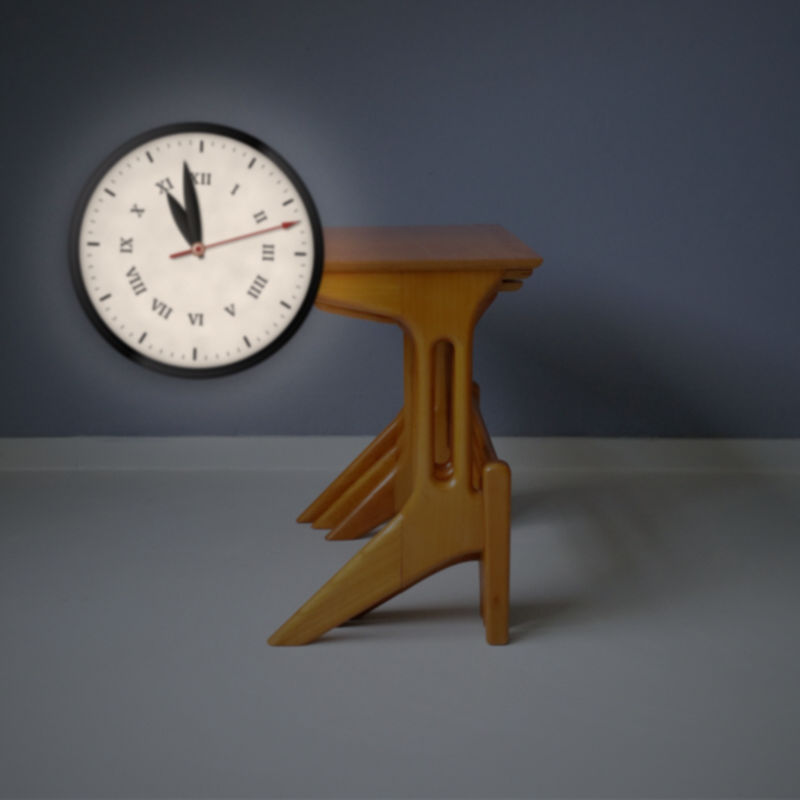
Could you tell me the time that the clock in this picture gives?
10:58:12
